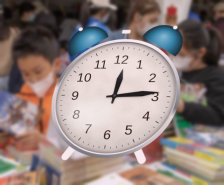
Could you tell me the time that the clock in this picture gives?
12:14
